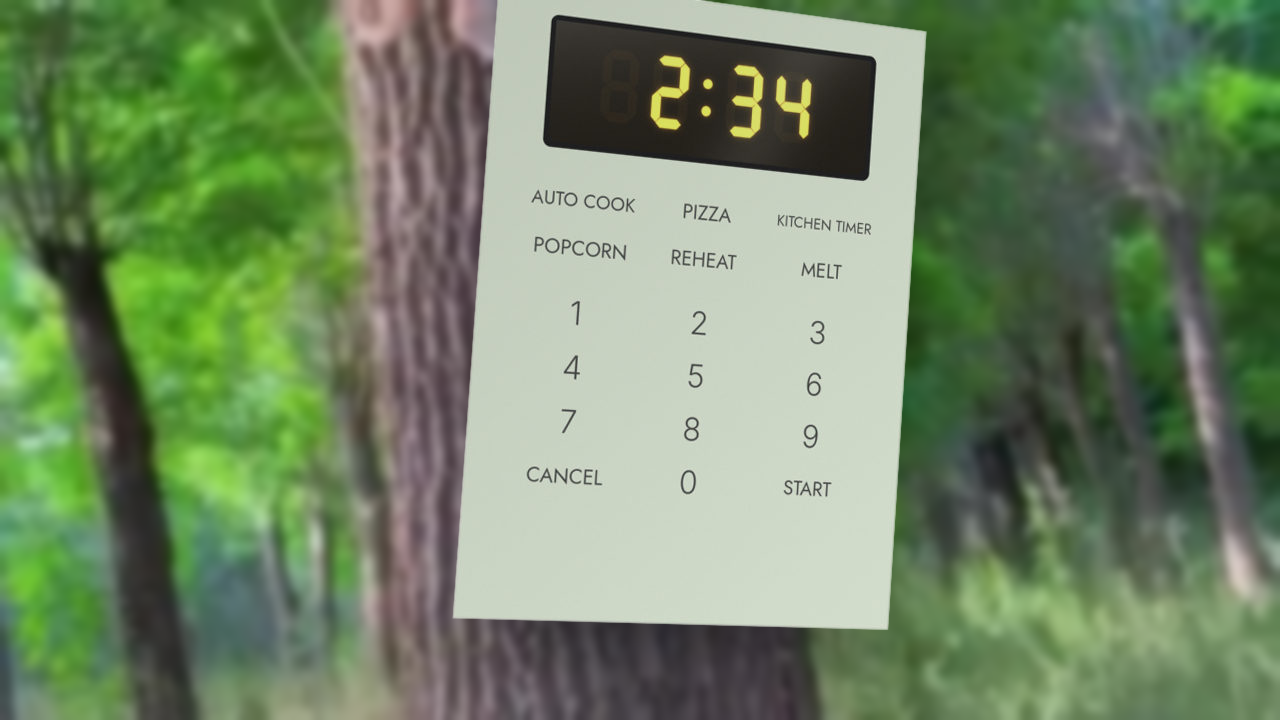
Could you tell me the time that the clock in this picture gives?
2:34
